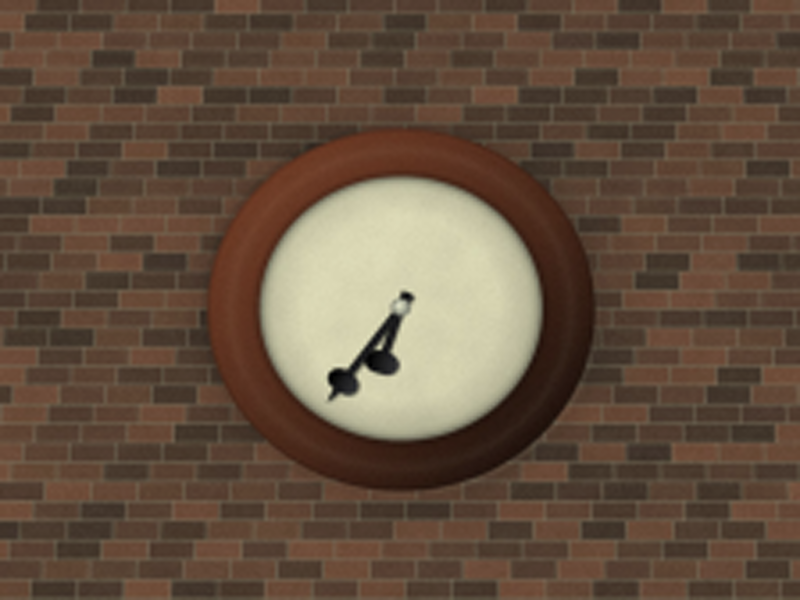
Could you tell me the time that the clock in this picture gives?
6:36
